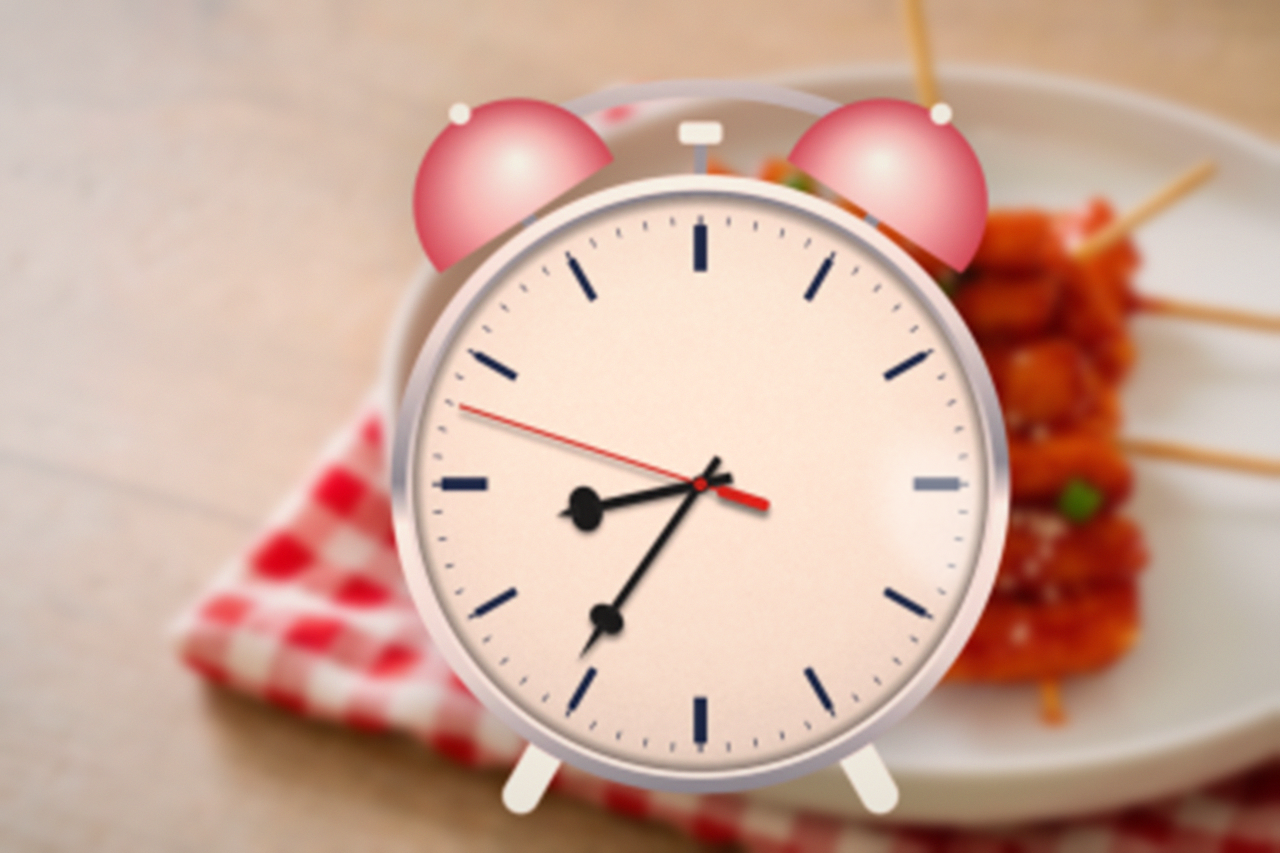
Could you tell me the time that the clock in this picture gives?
8:35:48
